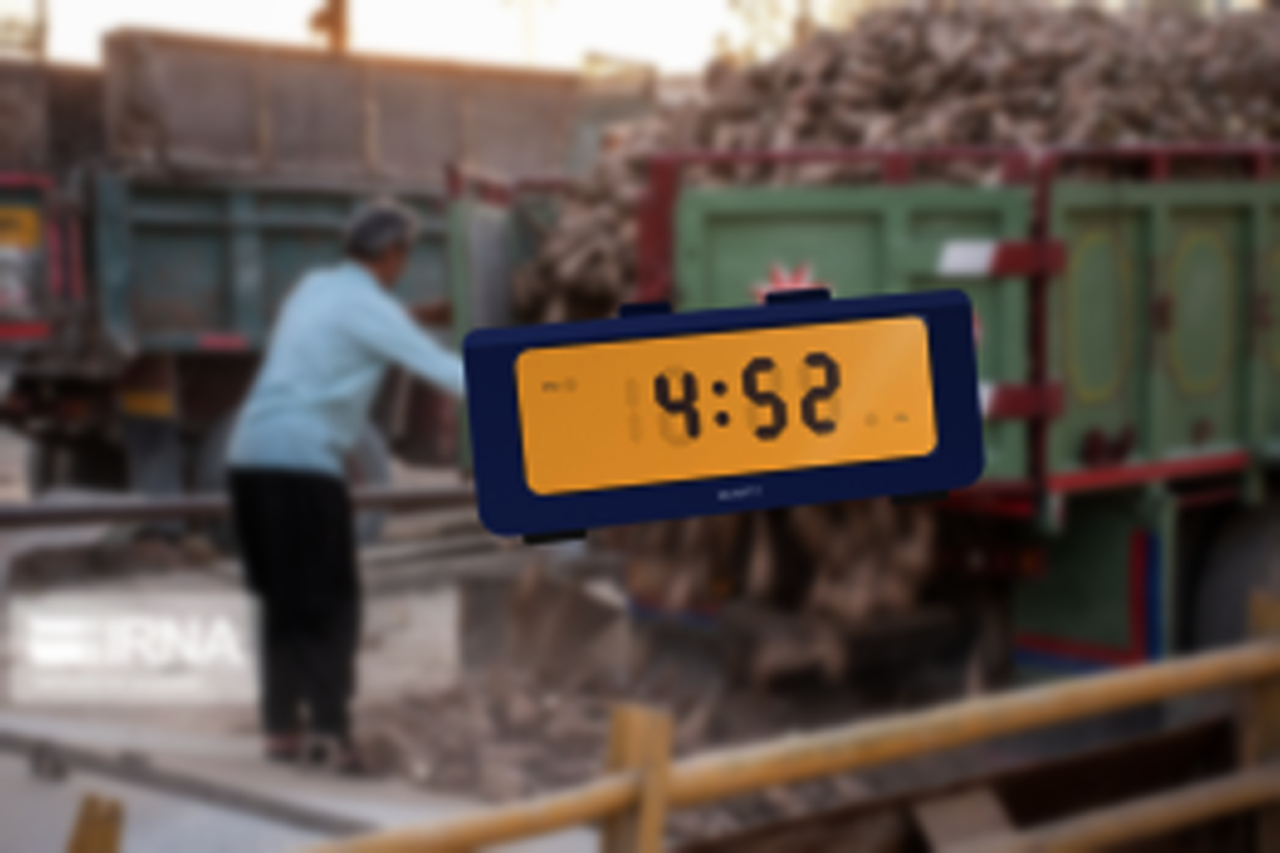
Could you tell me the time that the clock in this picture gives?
4:52
